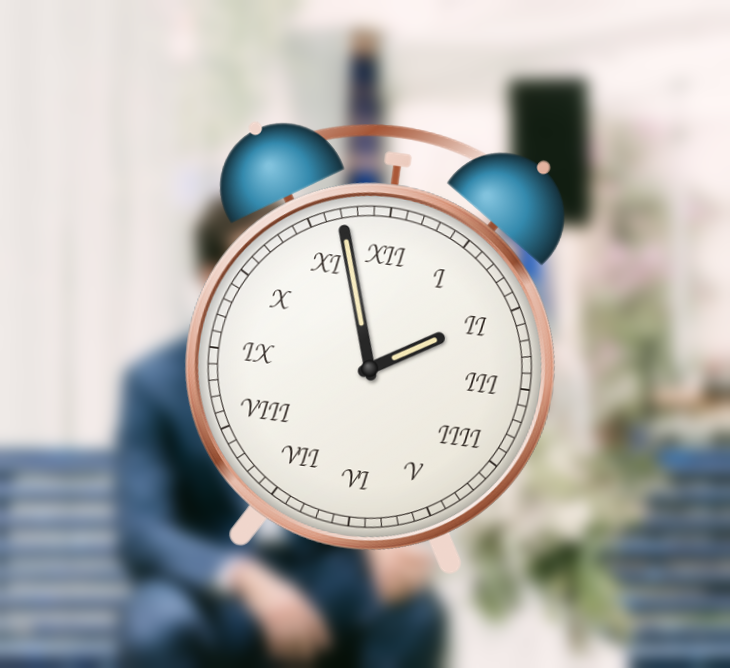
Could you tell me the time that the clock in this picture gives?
1:57
